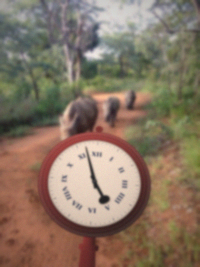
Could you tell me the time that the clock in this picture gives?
4:57
